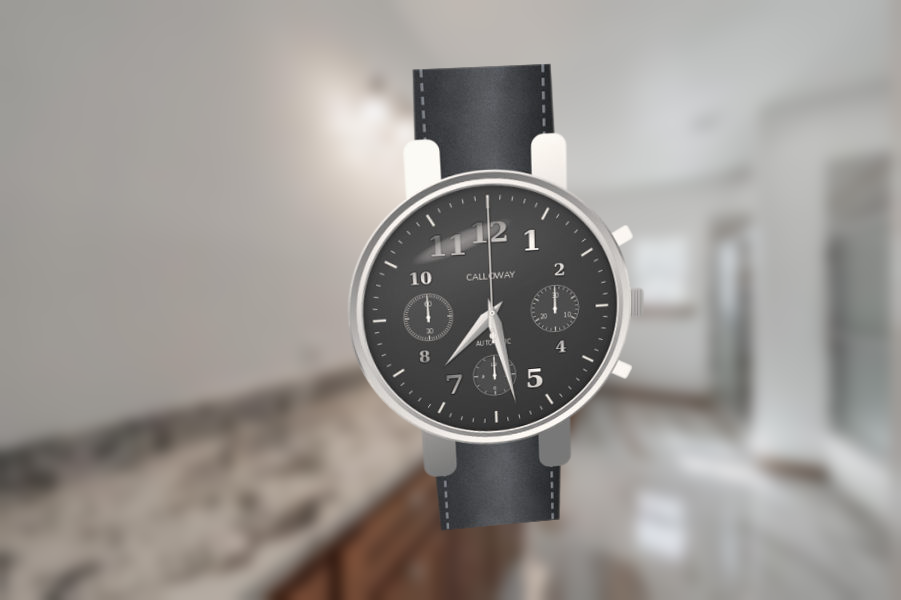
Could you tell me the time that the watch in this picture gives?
7:28
